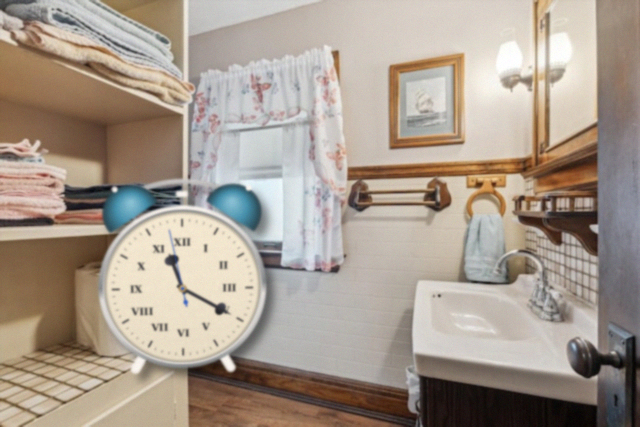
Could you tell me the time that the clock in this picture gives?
11:19:58
